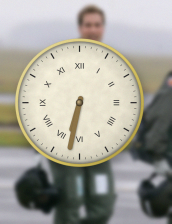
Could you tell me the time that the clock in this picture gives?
6:32
